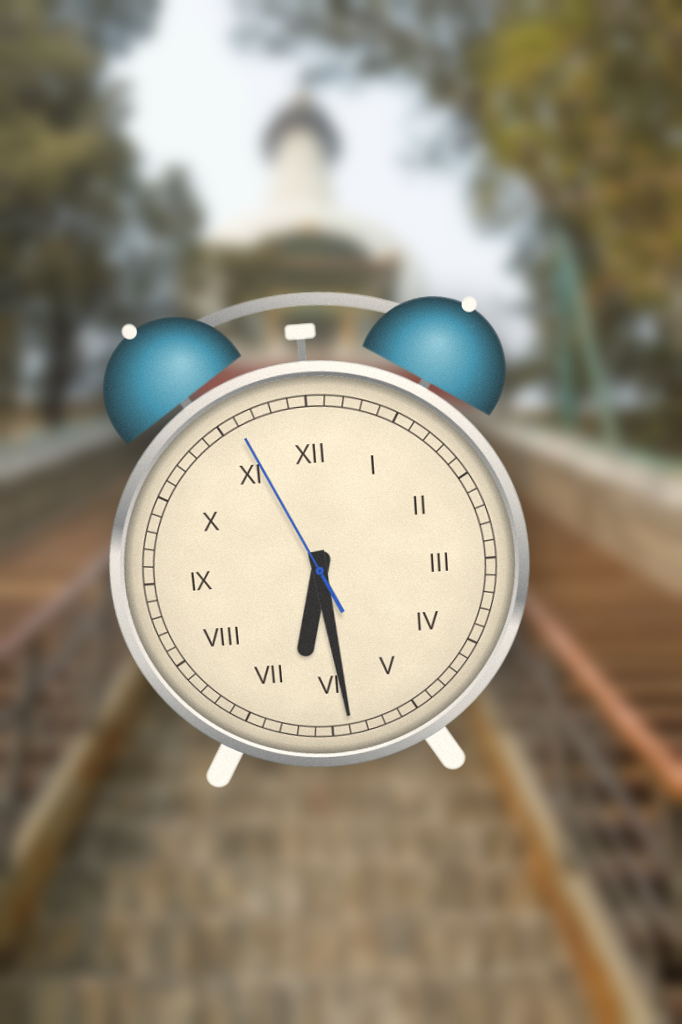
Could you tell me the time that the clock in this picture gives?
6:28:56
